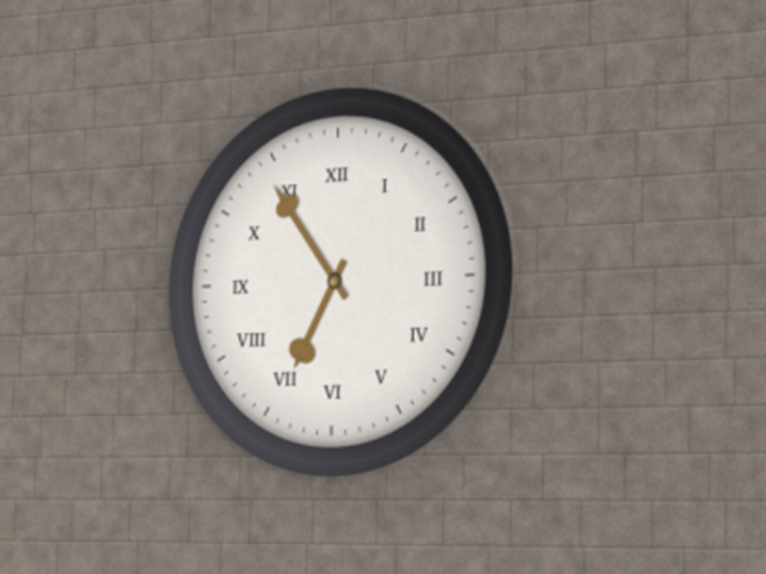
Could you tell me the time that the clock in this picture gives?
6:54
